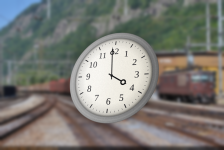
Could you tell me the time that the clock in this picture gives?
3:59
